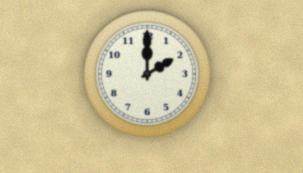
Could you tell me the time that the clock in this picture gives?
2:00
